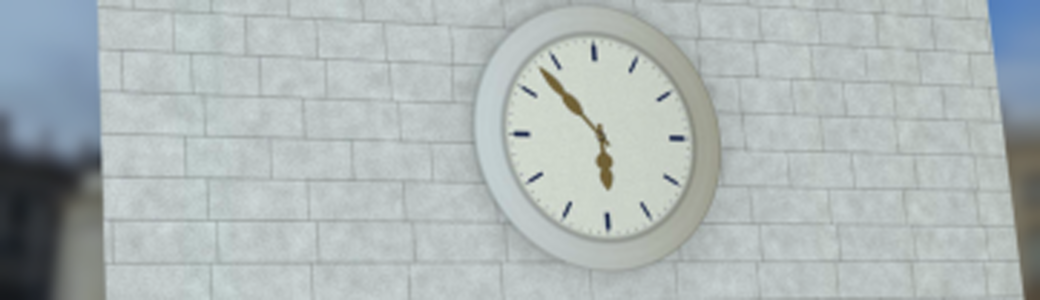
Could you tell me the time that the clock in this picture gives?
5:53
